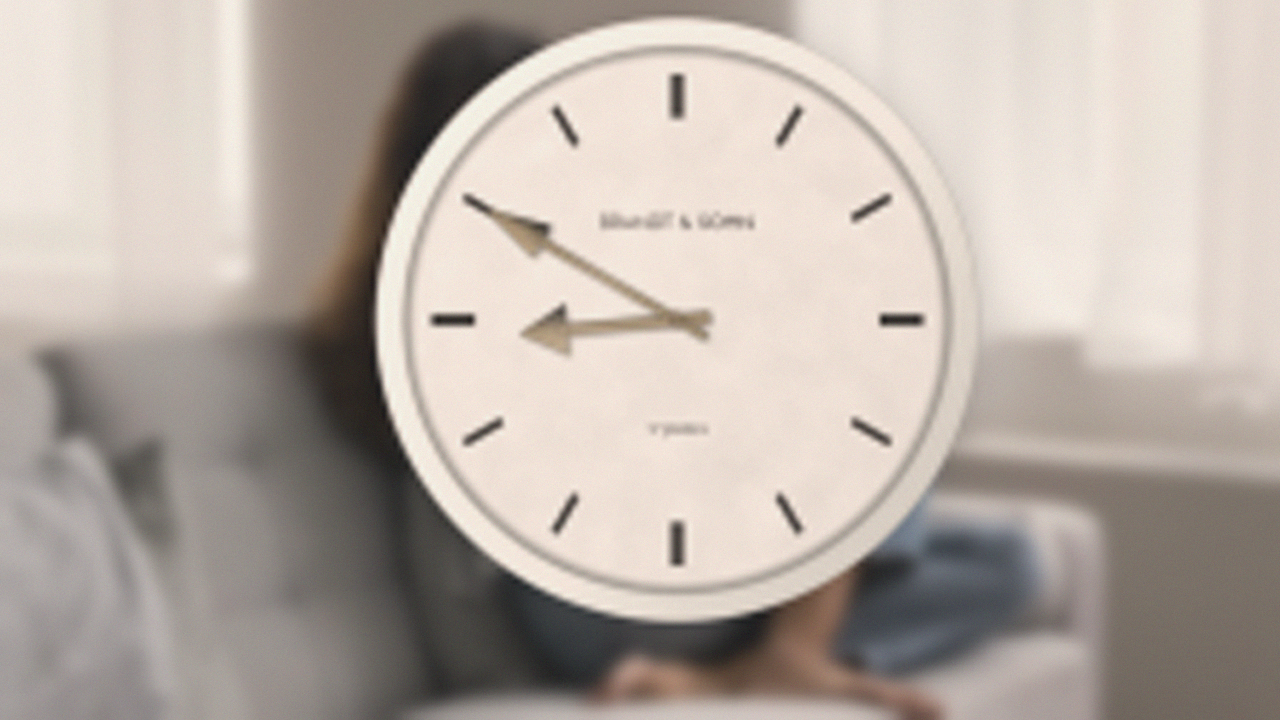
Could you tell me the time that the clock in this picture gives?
8:50
